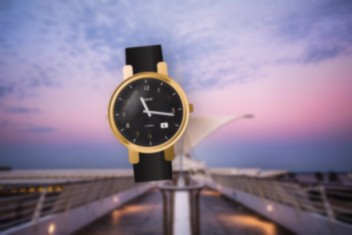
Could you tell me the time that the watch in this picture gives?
11:17
